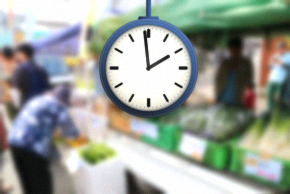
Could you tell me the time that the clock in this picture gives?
1:59
